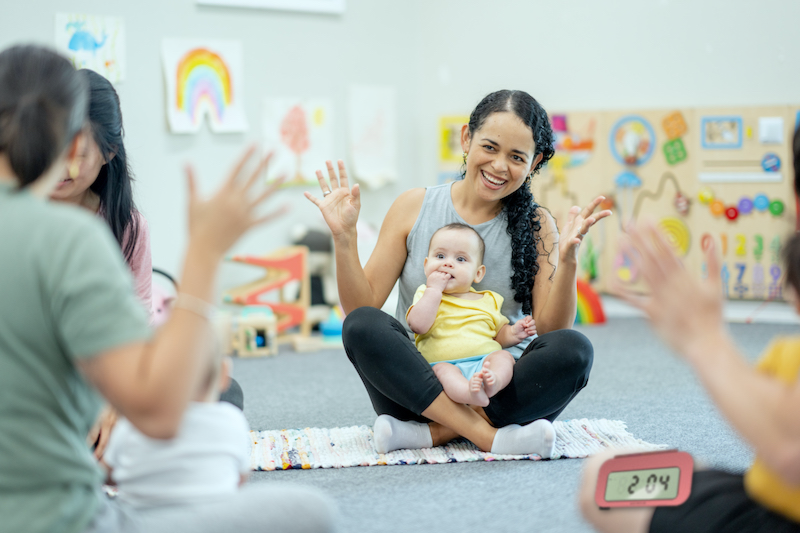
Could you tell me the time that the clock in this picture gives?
2:04
